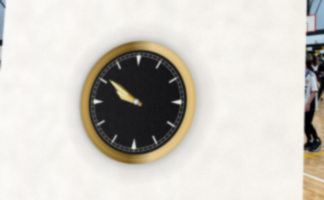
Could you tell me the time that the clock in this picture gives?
9:51
